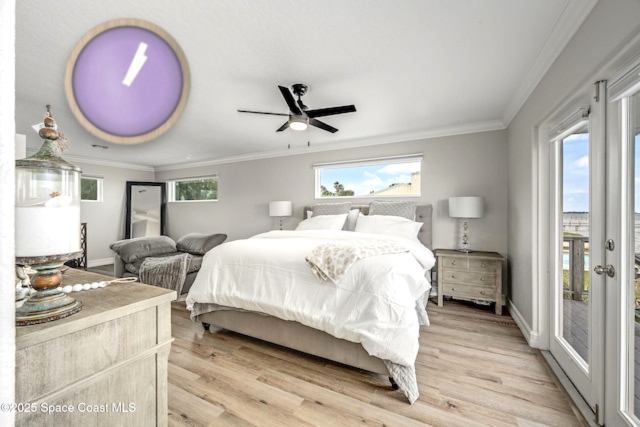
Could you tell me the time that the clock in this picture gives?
1:04
